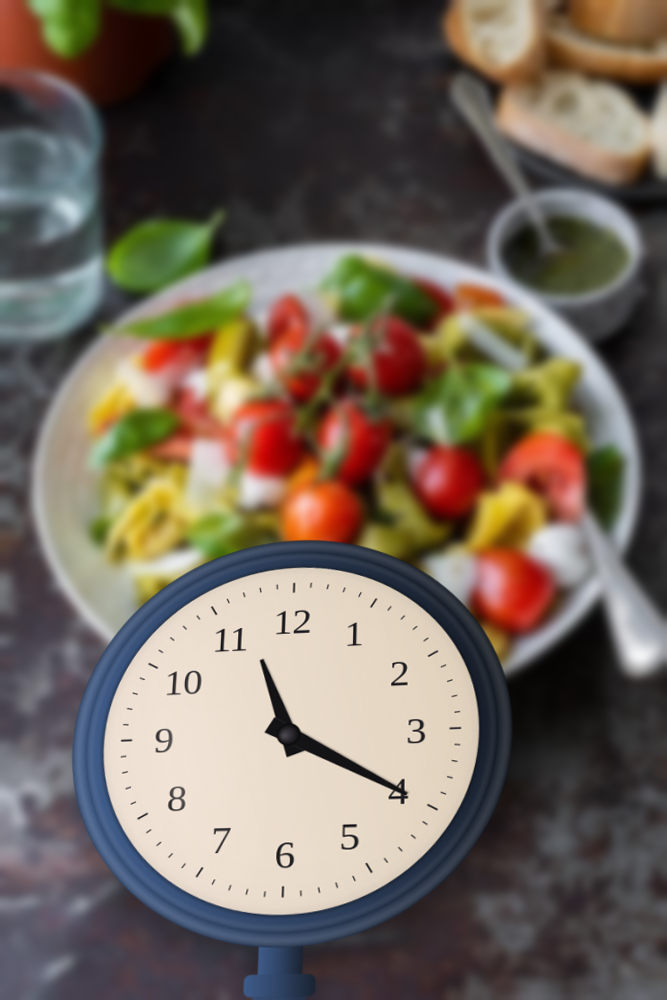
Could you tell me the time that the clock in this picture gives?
11:20
